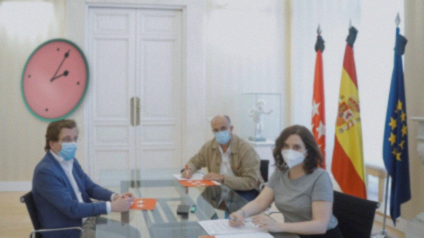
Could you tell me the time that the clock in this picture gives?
2:04
